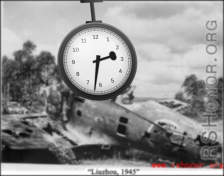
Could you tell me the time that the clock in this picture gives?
2:32
